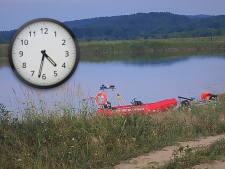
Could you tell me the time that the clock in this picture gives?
4:32
